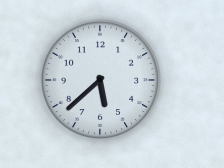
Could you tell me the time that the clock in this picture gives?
5:38
